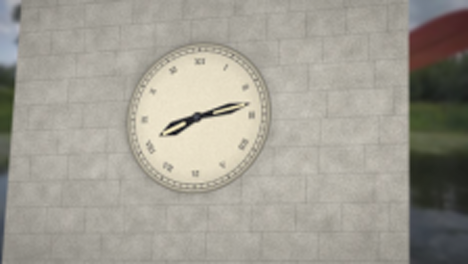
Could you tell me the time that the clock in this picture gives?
8:13
